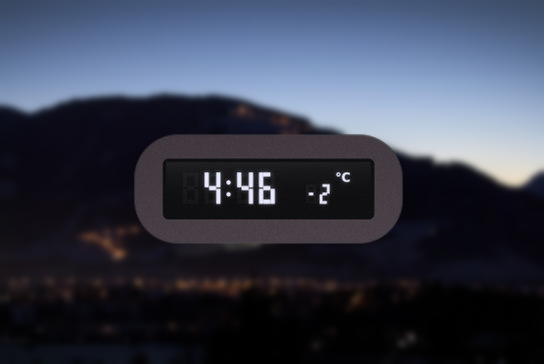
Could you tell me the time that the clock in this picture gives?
4:46
